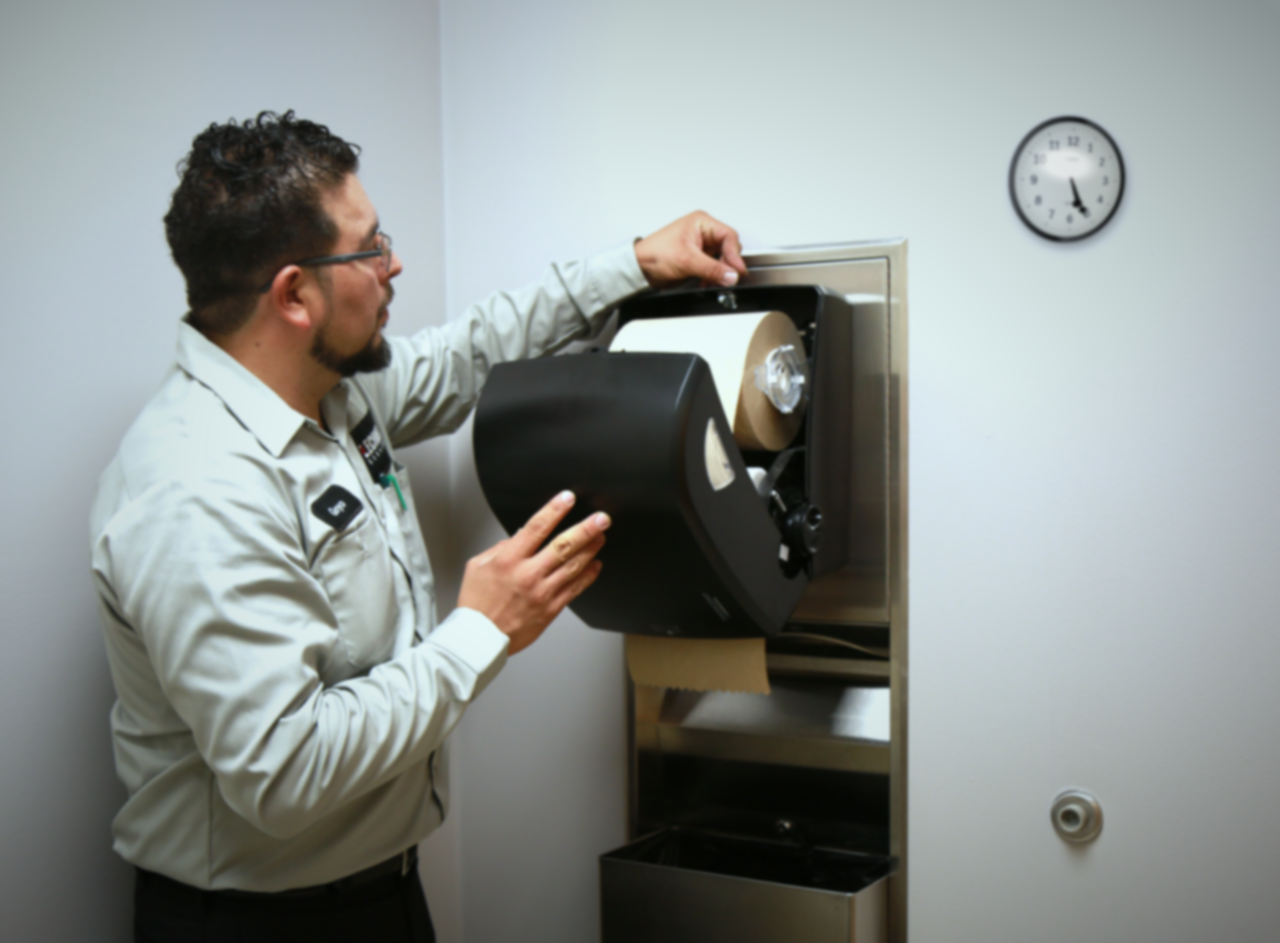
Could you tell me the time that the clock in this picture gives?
5:26
